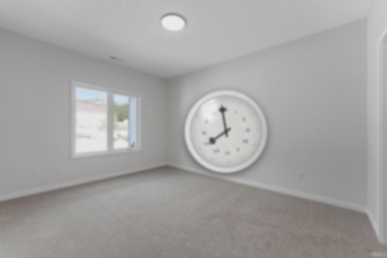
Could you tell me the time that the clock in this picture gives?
7:59
